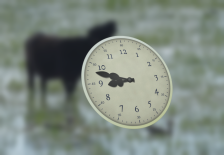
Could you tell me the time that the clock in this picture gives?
8:48
